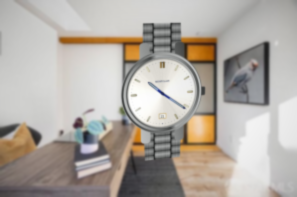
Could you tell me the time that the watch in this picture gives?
10:21
